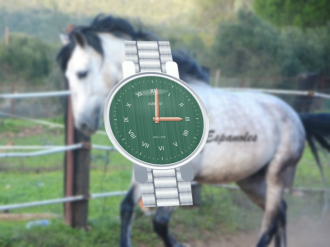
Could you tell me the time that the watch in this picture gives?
3:01
